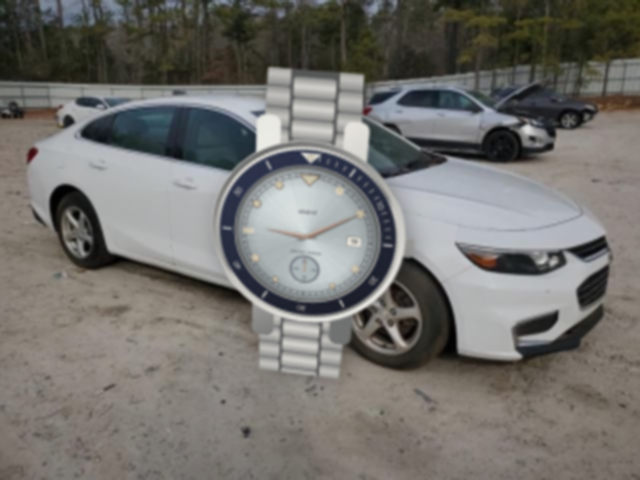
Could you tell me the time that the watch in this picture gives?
9:10
